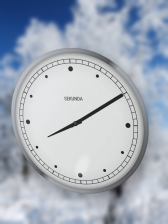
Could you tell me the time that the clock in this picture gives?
8:10
